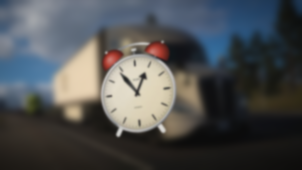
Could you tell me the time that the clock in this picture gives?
12:54
